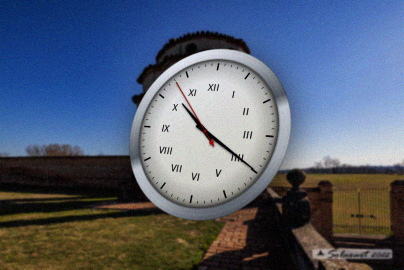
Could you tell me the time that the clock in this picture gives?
10:19:53
